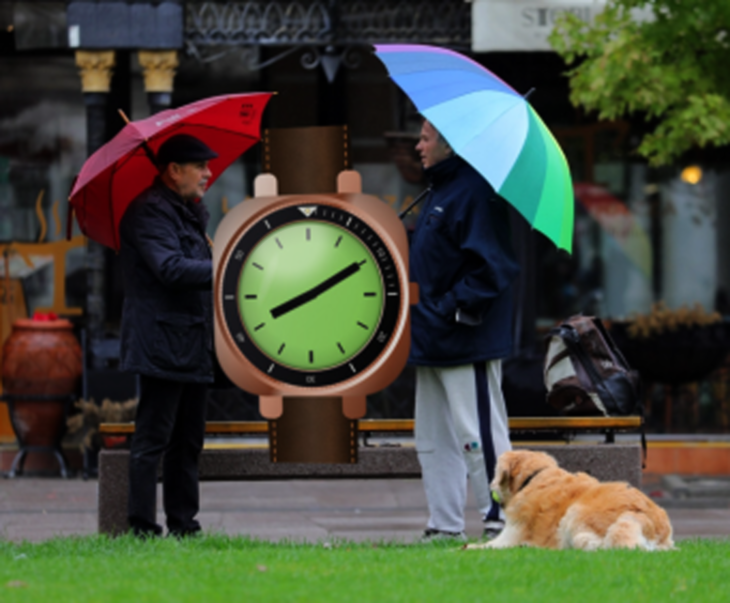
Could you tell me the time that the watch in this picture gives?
8:10
